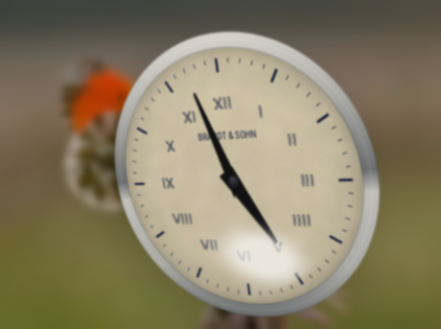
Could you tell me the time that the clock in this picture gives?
4:57
